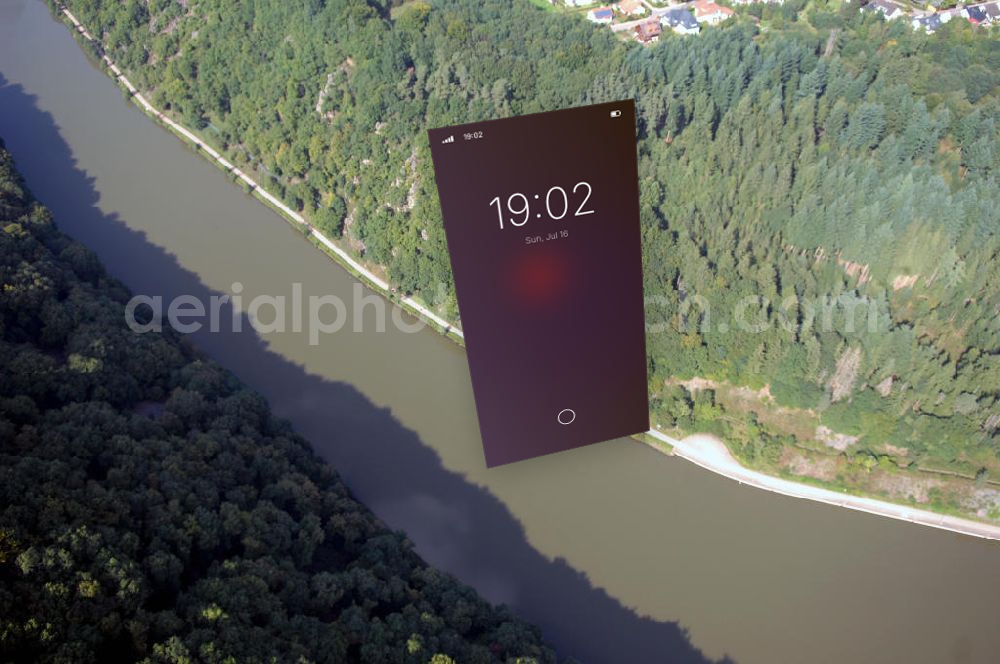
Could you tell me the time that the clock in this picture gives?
19:02
